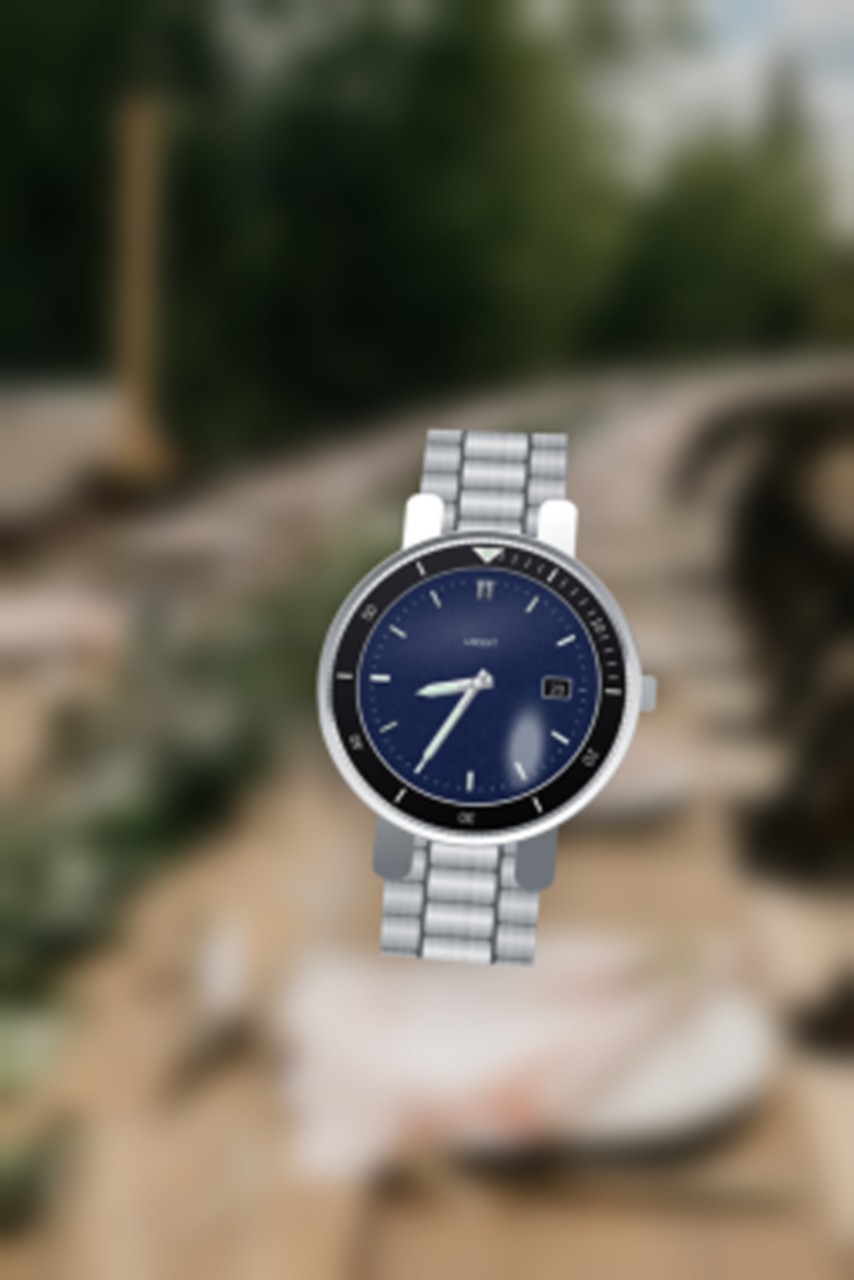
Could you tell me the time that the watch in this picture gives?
8:35
